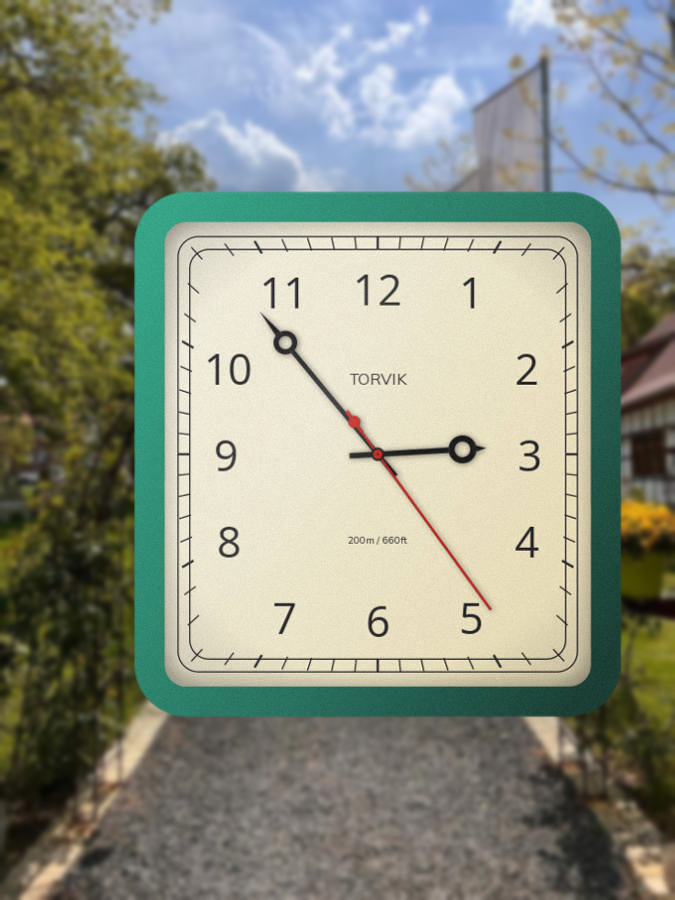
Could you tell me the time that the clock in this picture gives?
2:53:24
